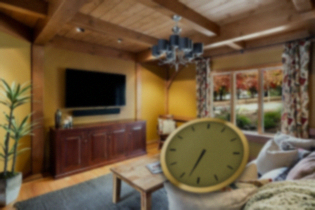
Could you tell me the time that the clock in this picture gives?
6:33
